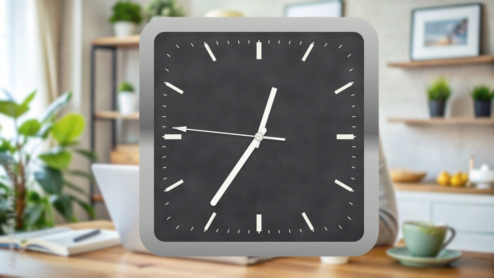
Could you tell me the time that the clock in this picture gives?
12:35:46
